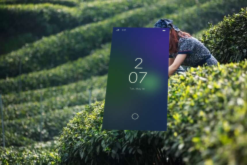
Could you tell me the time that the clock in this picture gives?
2:07
